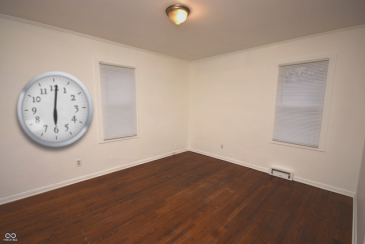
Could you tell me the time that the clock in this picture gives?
6:01
